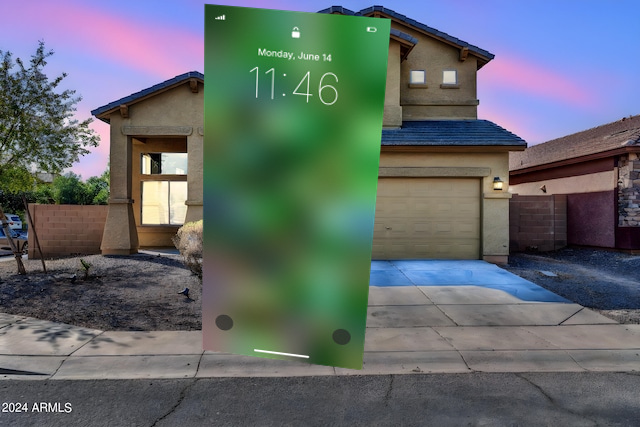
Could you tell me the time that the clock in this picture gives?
11:46
